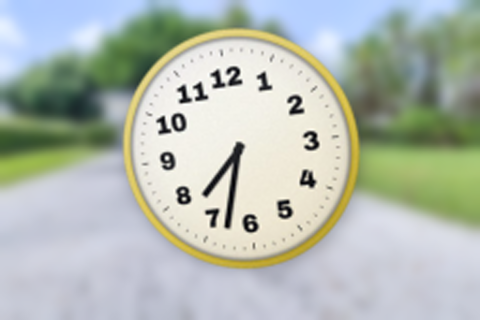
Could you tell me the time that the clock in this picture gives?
7:33
